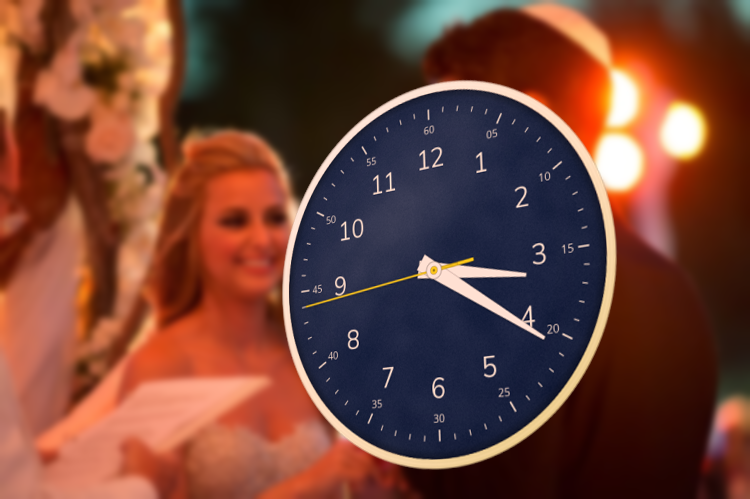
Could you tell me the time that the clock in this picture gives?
3:20:44
